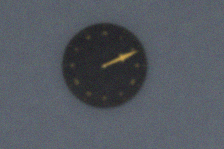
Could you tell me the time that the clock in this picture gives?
2:11
